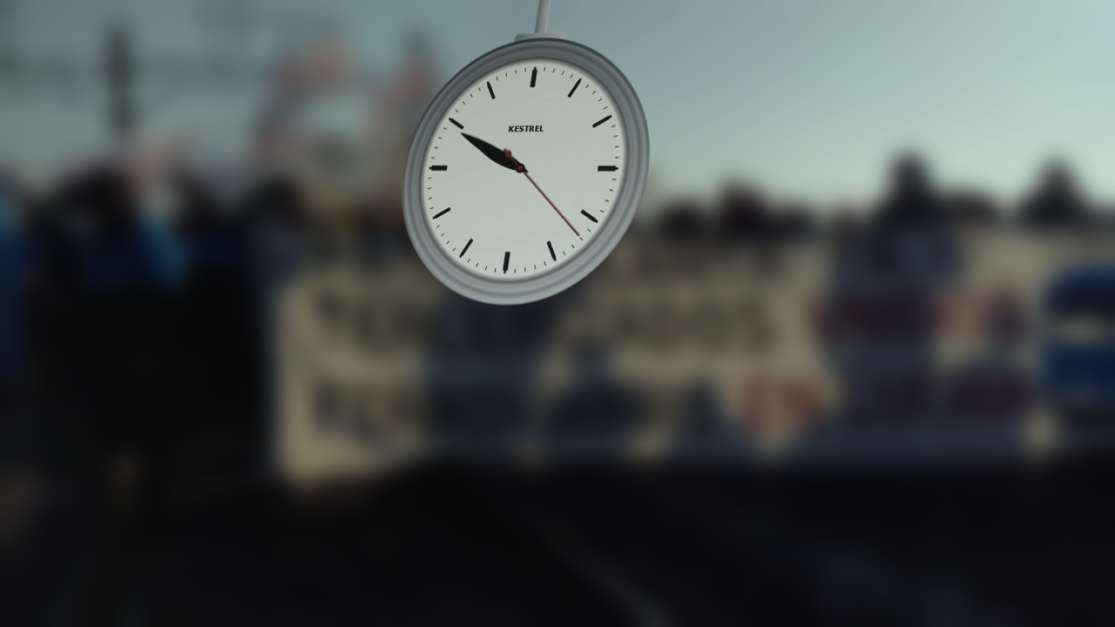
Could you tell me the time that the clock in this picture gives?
9:49:22
